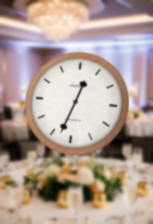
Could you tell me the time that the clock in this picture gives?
12:33
